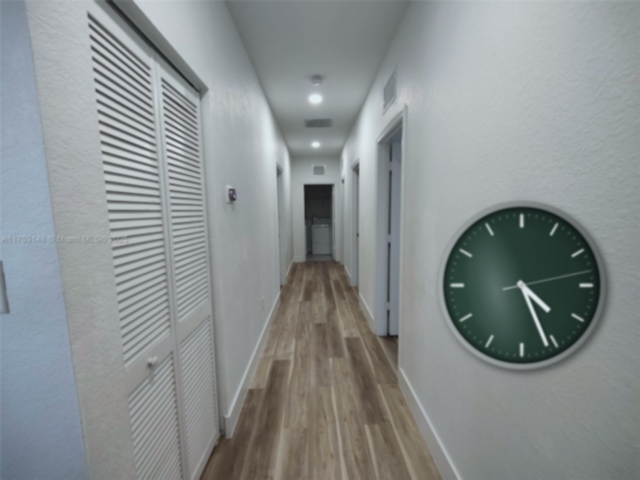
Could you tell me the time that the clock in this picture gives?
4:26:13
